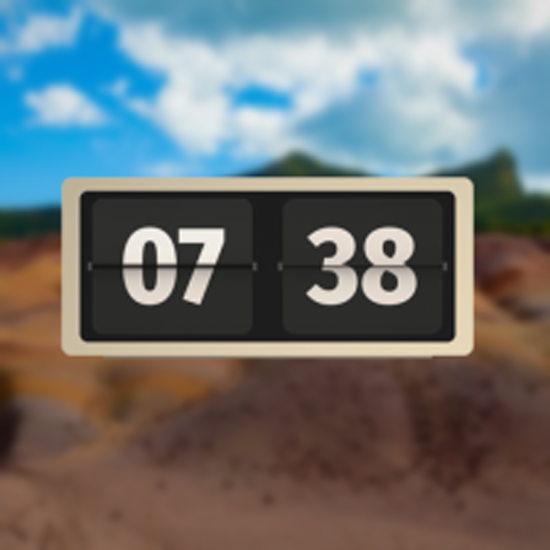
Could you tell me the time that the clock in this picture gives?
7:38
